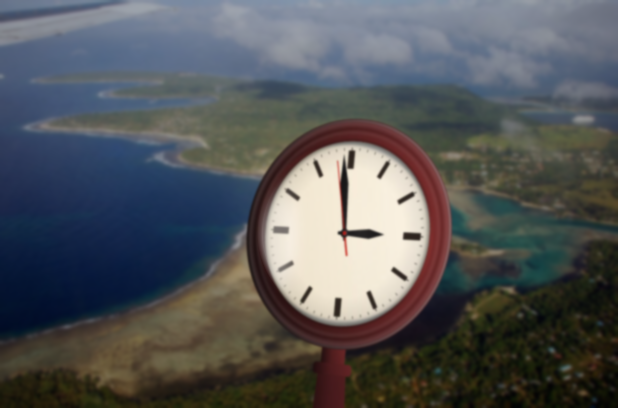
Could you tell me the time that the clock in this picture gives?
2:58:58
